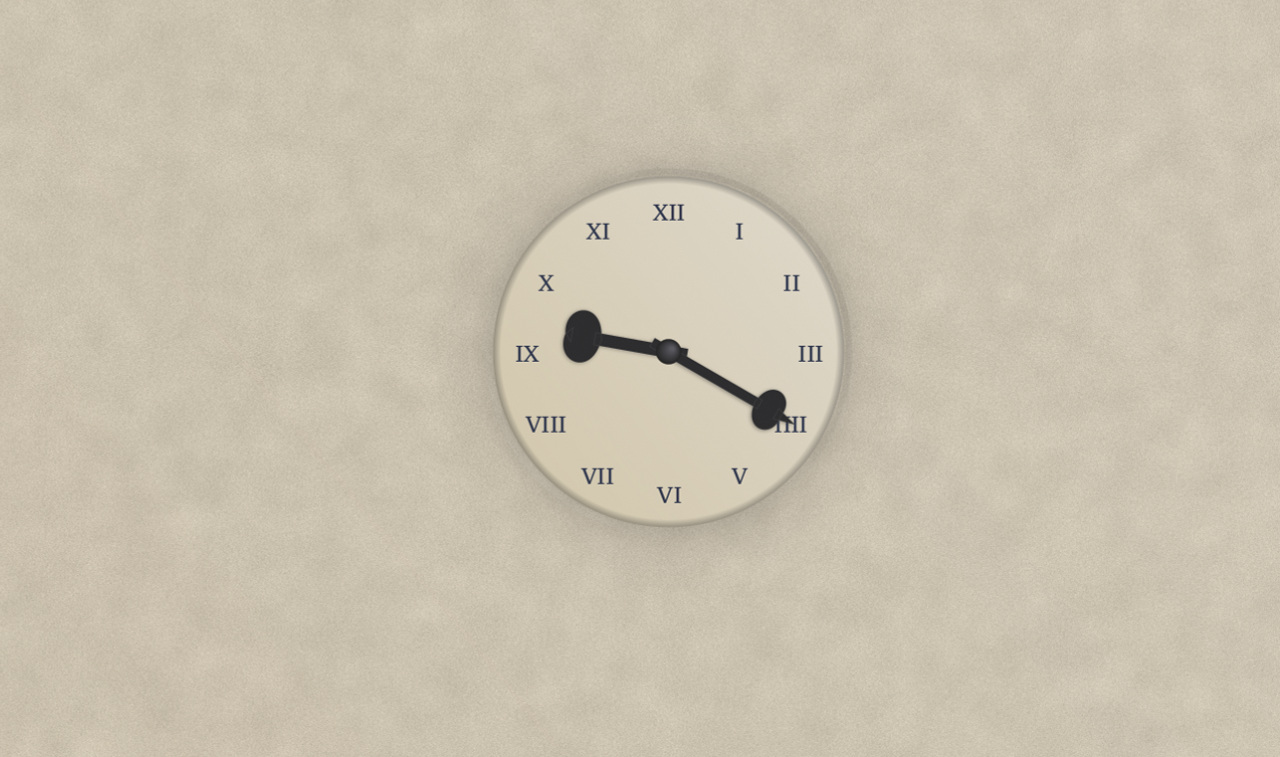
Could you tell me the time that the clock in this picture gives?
9:20
